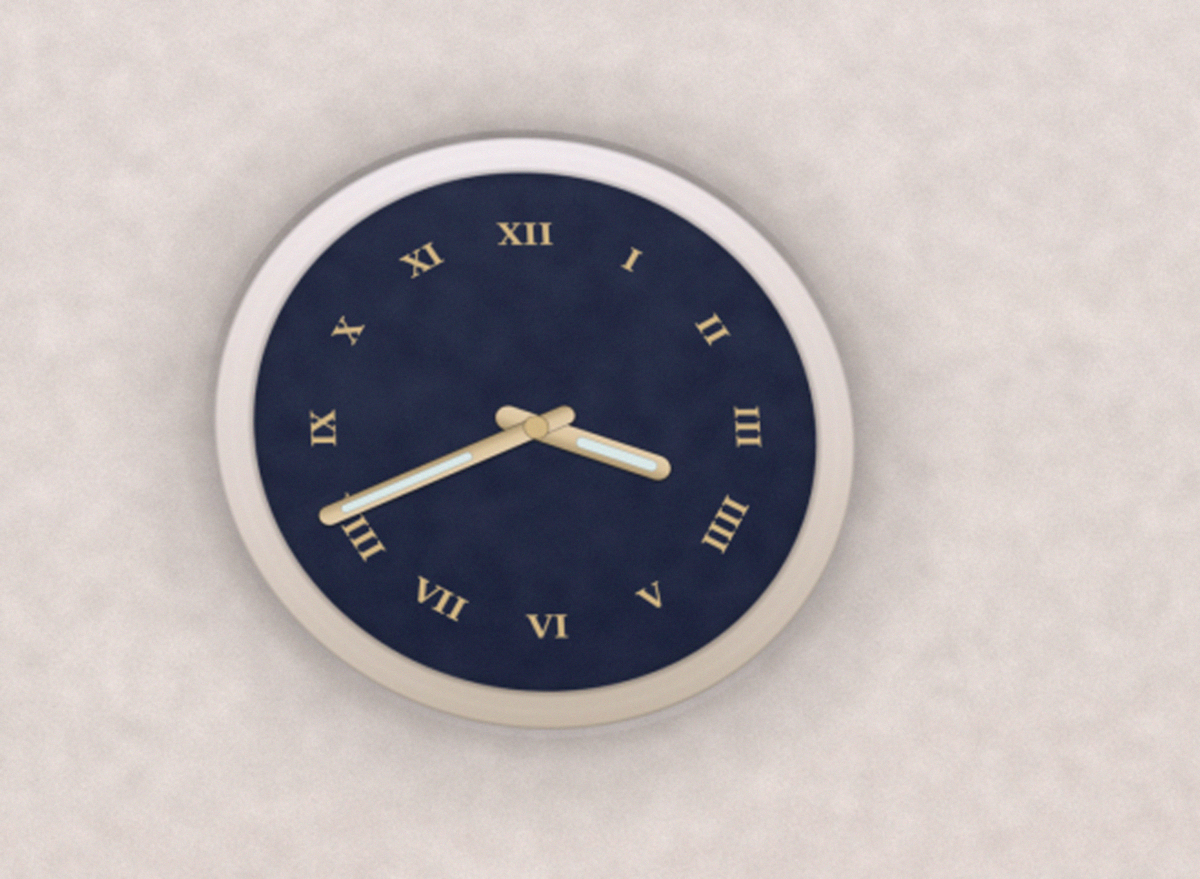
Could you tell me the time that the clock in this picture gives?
3:41
